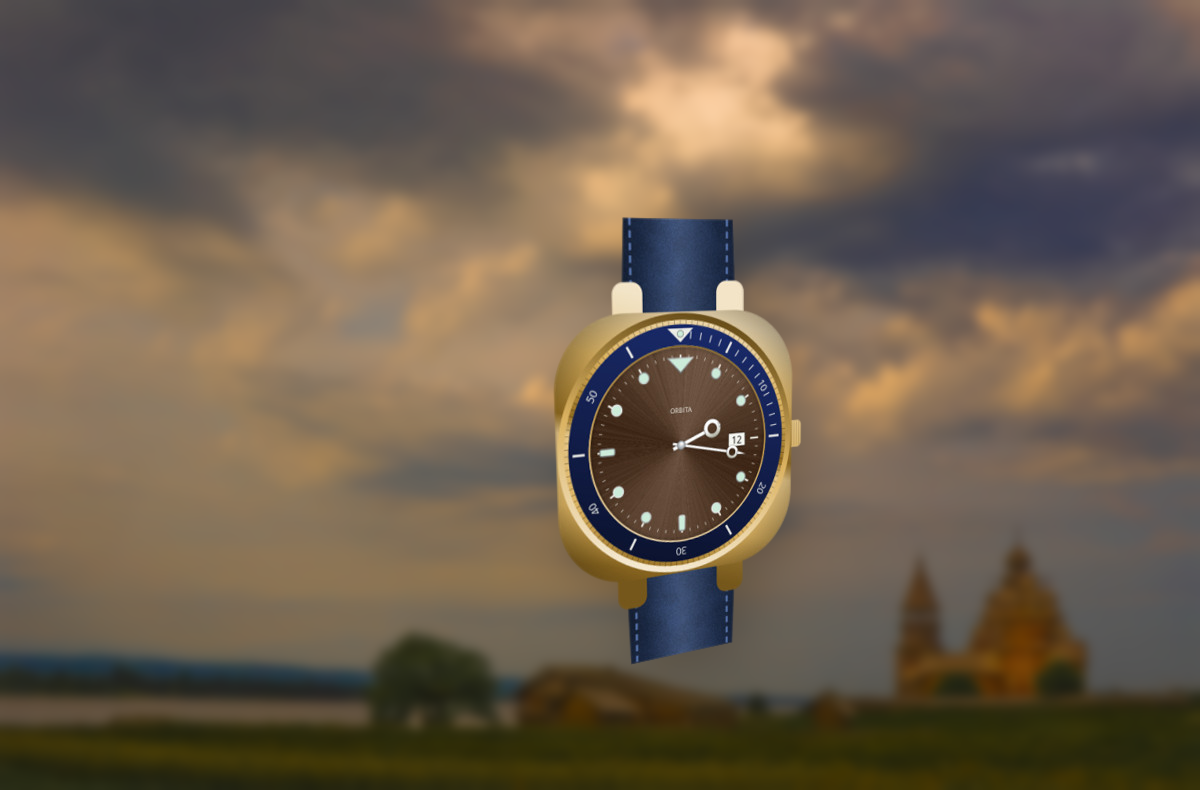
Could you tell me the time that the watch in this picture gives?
2:17
